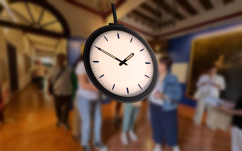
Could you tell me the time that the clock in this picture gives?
1:50
